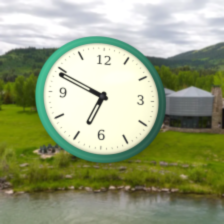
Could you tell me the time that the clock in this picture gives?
6:49
